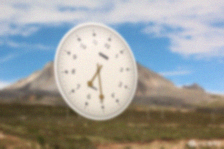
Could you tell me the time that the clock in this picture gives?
6:25
